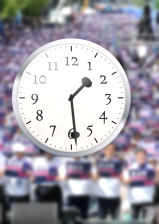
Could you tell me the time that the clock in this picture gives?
1:29
